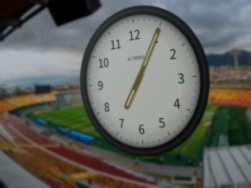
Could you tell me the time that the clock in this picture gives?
7:05
